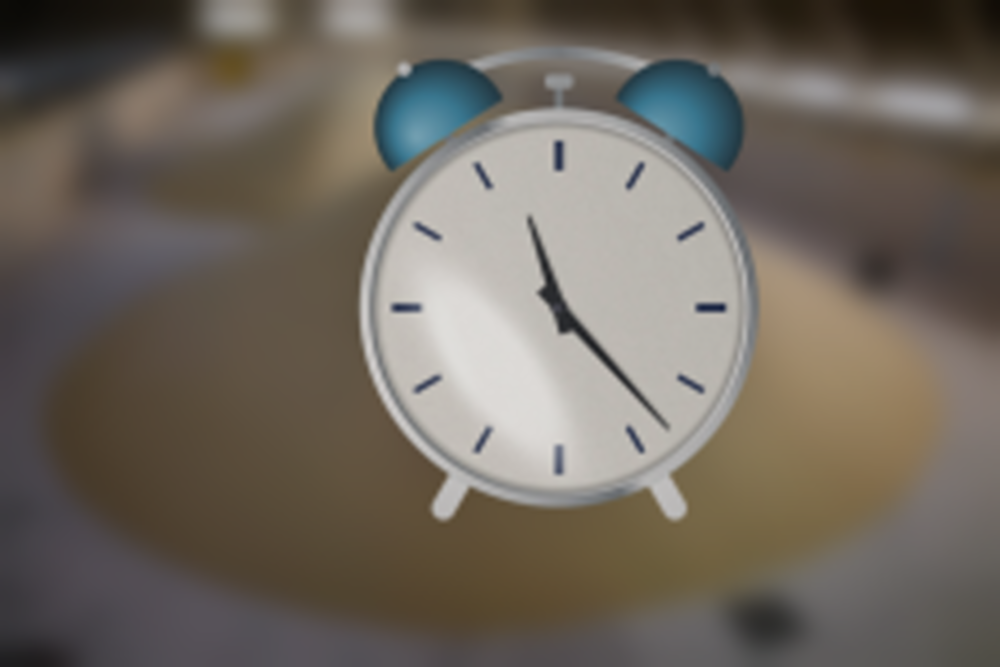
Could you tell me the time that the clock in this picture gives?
11:23
